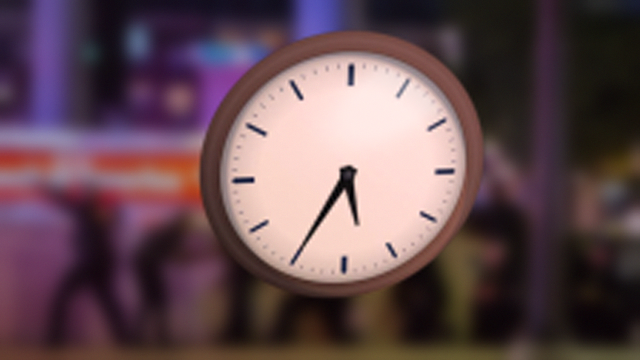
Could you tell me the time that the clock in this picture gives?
5:35
